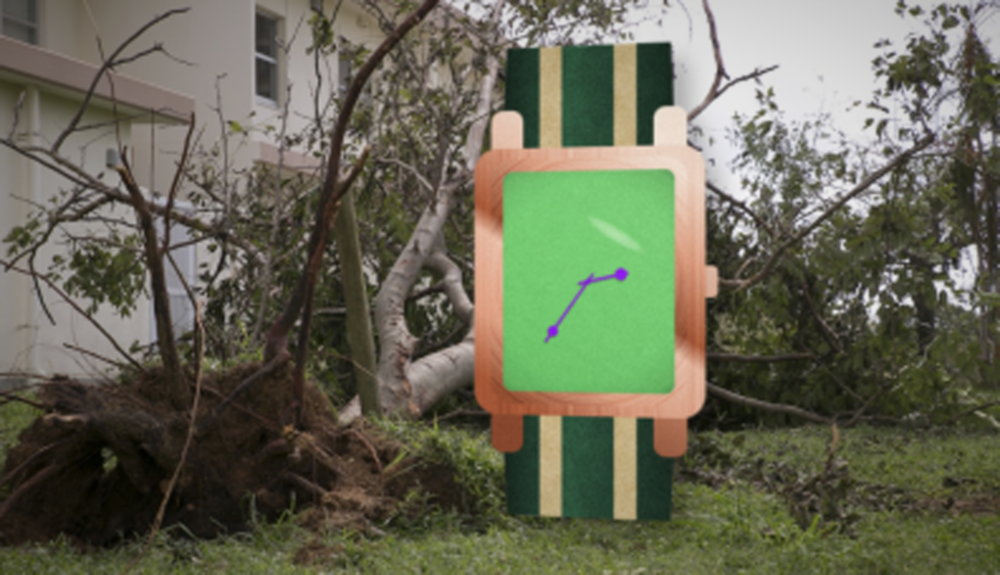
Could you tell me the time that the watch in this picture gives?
2:36
